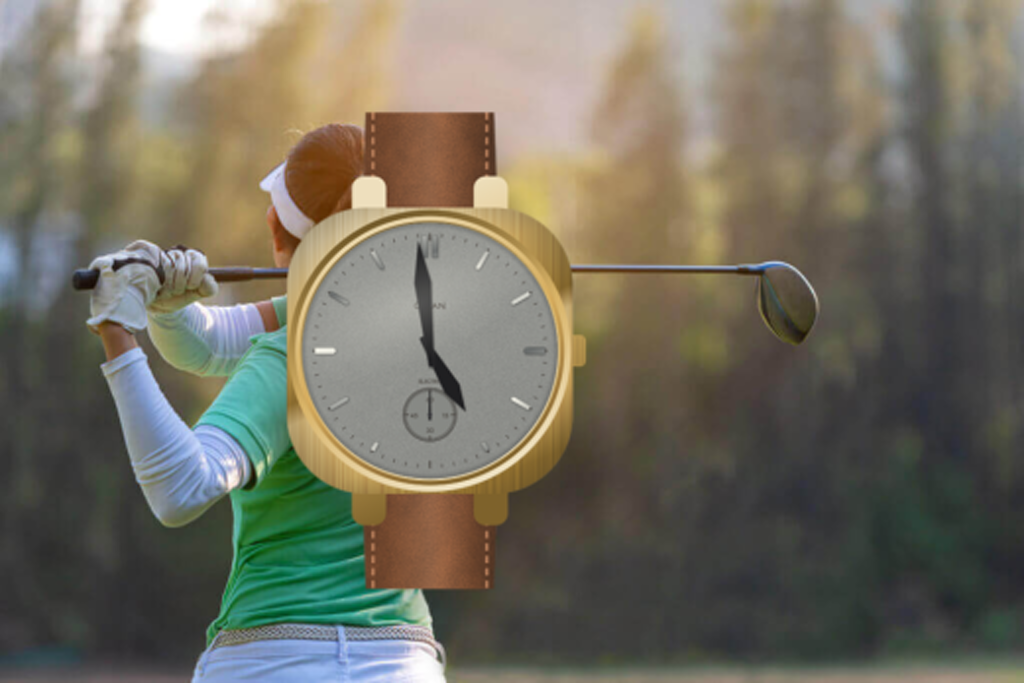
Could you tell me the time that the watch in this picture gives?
4:59
